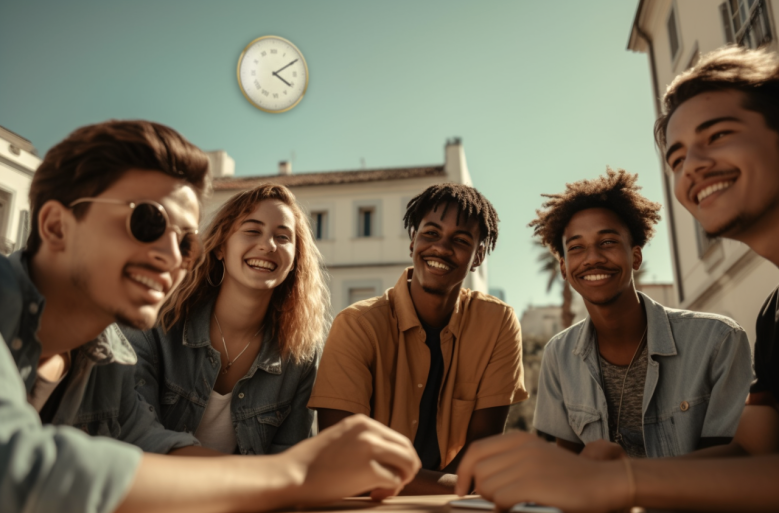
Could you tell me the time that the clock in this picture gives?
4:10
